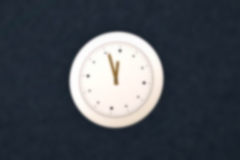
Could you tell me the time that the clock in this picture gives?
11:56
